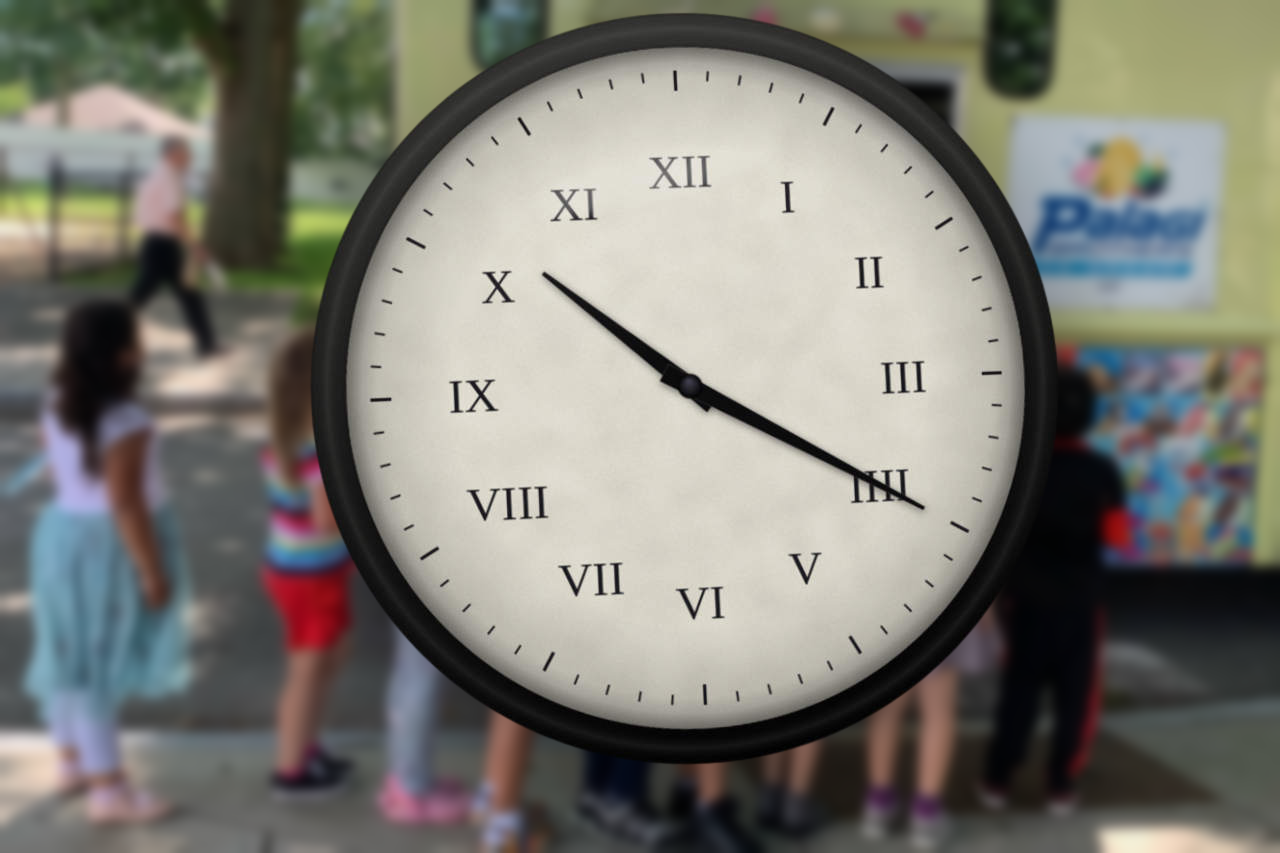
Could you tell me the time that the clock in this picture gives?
10:20
